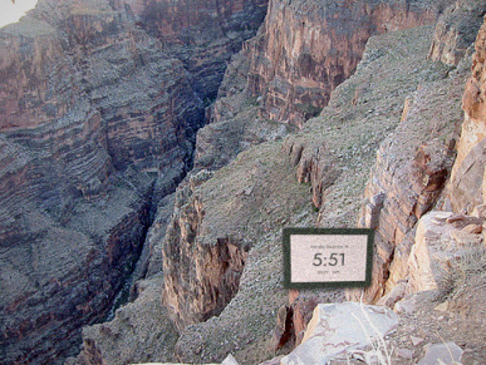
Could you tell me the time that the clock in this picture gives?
5:51
